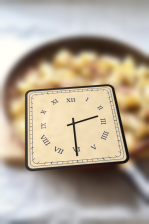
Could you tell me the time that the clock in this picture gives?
2:30
